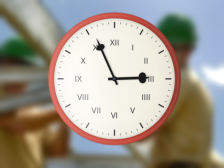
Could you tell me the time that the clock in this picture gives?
2:56
